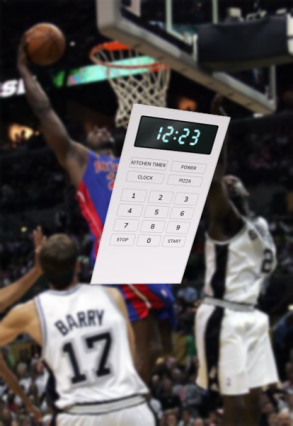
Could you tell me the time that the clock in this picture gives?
12:23
